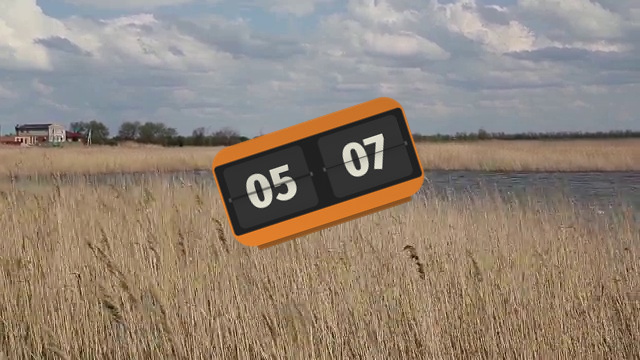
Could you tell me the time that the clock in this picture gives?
5:07
